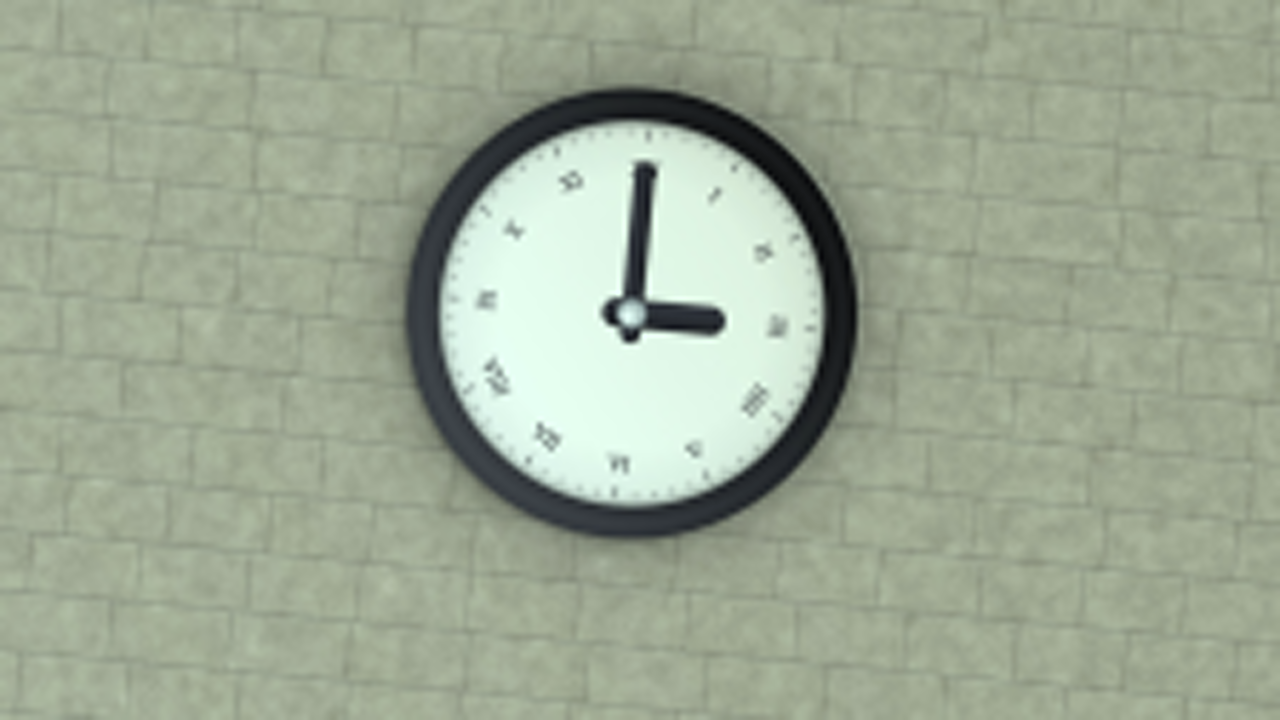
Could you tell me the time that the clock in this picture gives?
3:00
